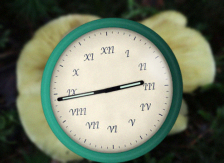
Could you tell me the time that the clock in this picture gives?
2:44
